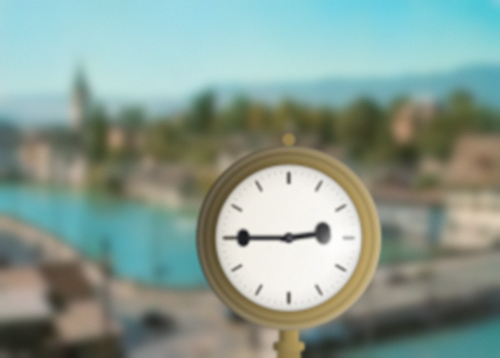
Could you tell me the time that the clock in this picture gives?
2:45
